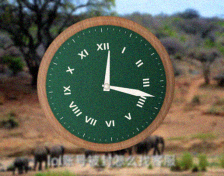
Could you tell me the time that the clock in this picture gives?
12:18
